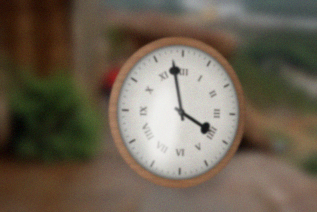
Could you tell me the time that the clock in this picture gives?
3:58
